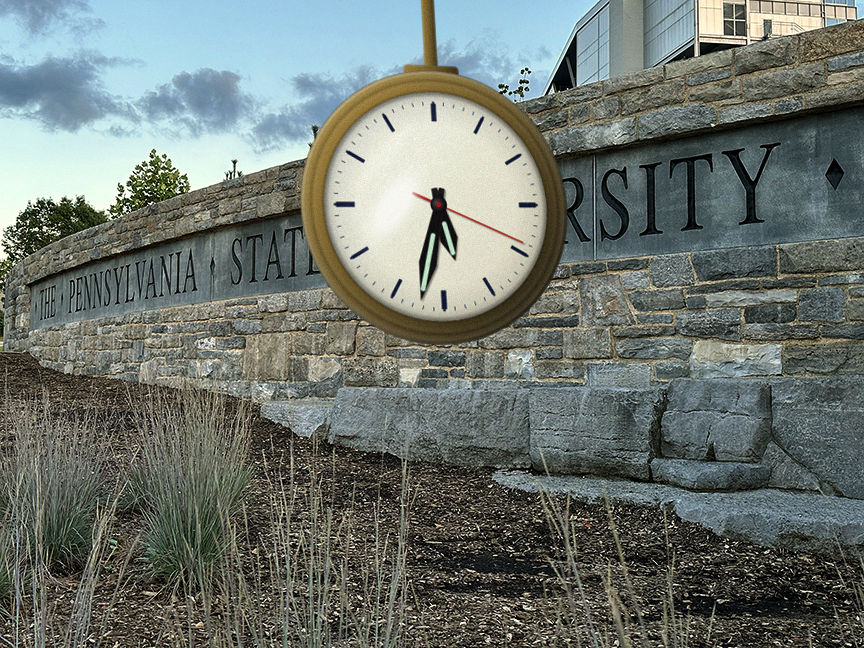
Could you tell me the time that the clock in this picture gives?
5:32:19
